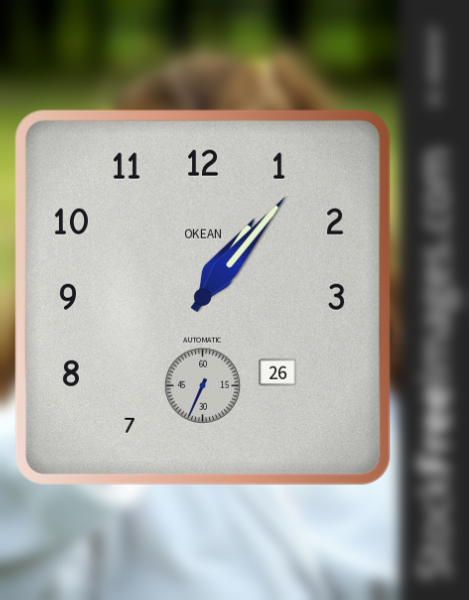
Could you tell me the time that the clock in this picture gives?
1:06:34
